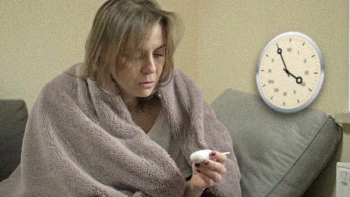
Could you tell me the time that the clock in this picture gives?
3:55
